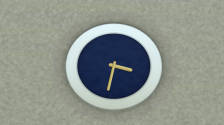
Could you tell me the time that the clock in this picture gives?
3:32
